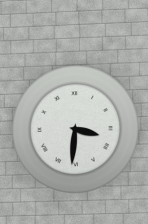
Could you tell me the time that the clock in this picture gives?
3:31
